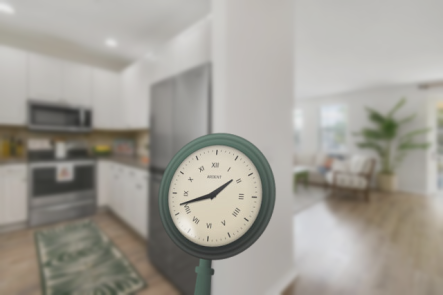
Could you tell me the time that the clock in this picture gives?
1:42
